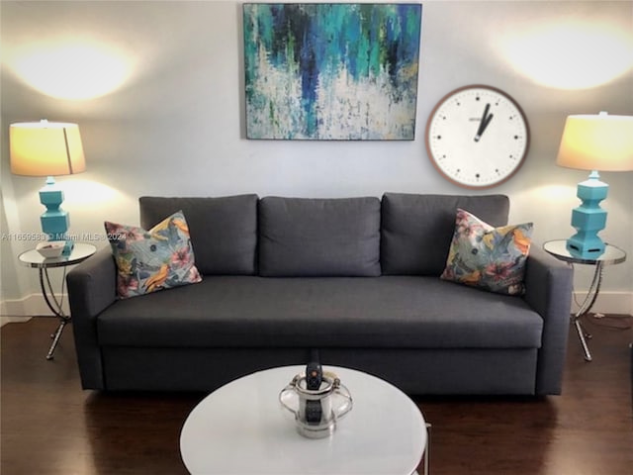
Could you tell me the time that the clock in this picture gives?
1:03
